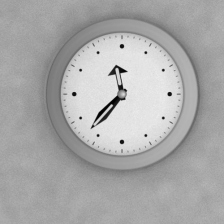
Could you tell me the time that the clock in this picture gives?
11:37
